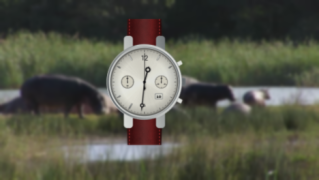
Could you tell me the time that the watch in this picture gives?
12:31
